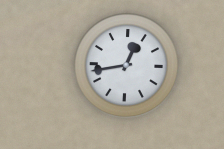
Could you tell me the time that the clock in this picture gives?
12:43
